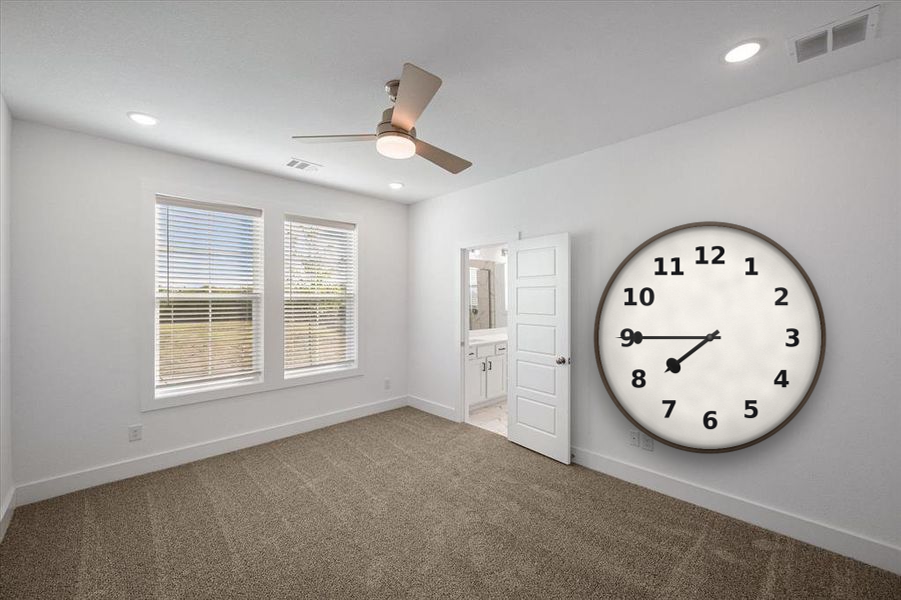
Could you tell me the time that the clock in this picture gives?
7:45
